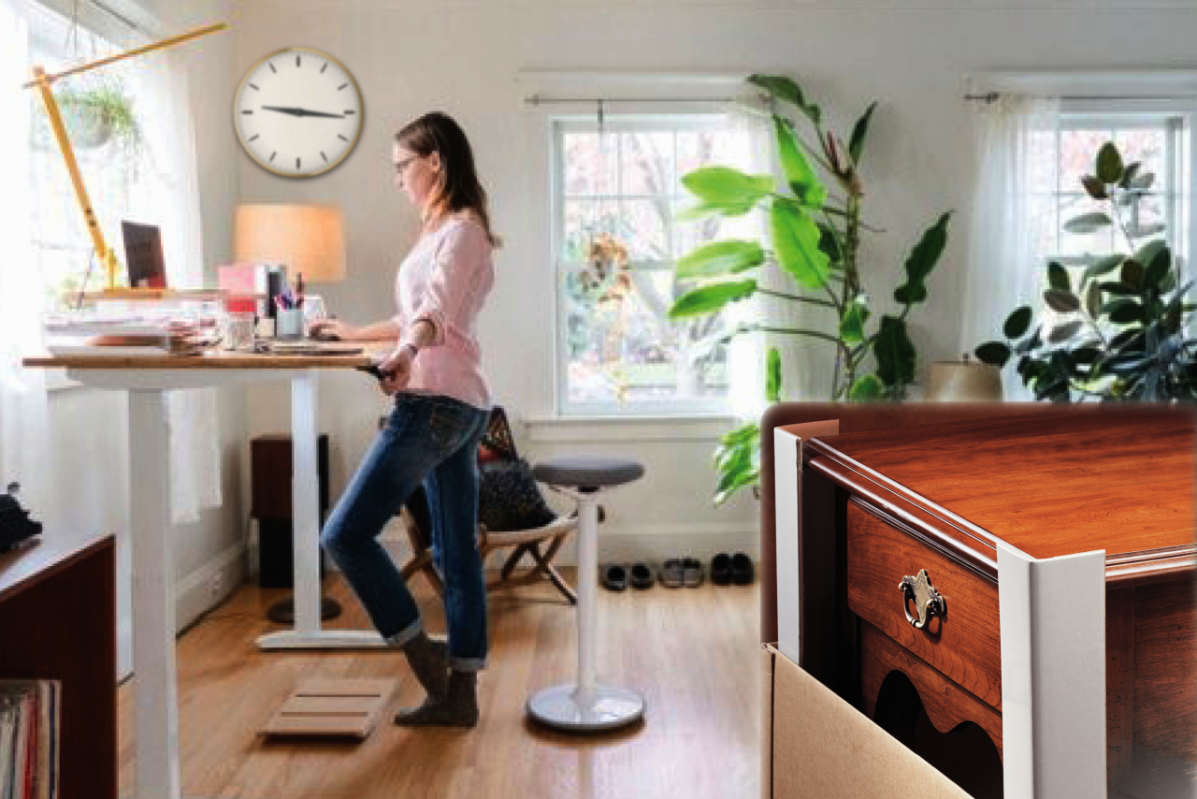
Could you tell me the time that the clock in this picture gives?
9:16
